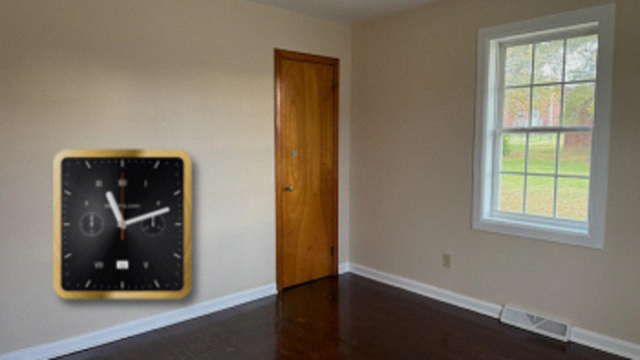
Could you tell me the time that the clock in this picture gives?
11:12
